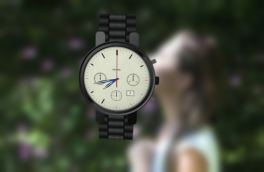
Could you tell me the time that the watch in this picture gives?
7:43
